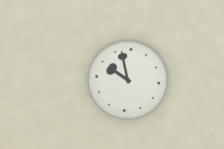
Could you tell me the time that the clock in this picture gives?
9:57
